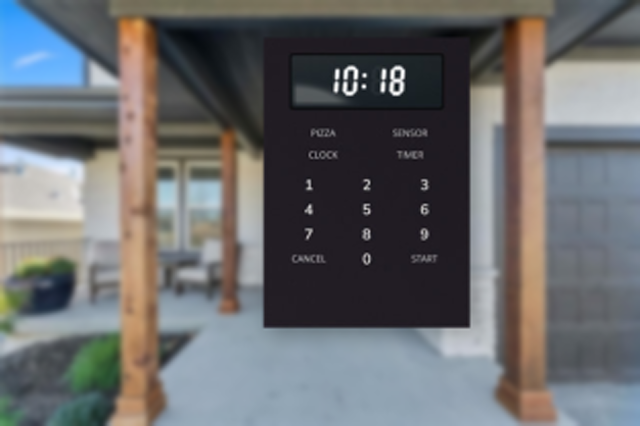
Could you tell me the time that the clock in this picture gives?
10:18
